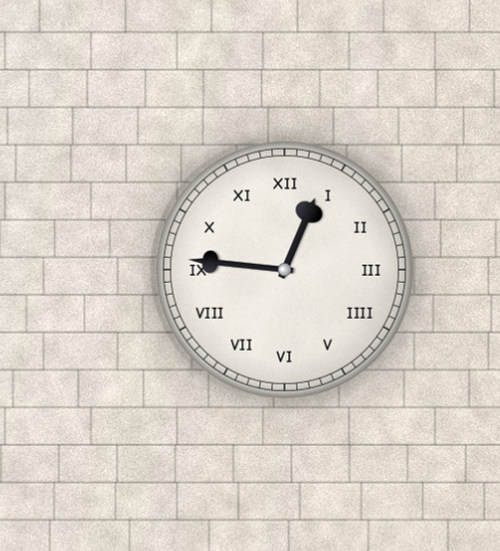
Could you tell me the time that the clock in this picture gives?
12:46
